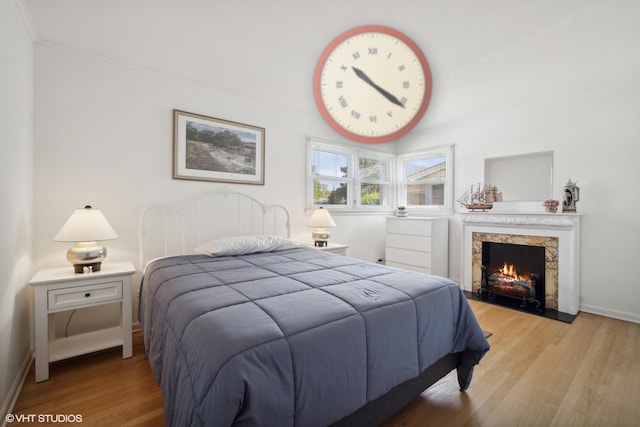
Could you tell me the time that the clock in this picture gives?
10:21
